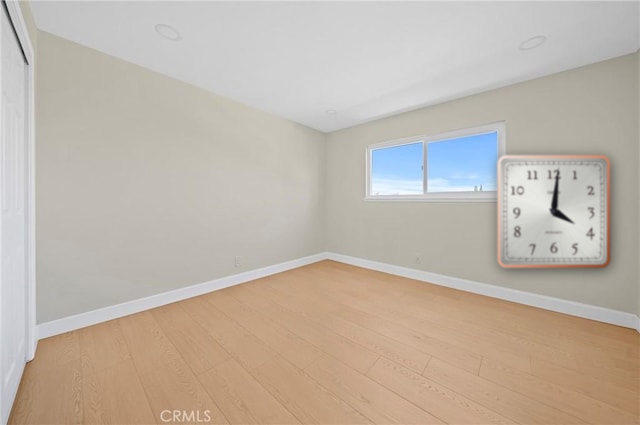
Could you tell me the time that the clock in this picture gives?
4:01
